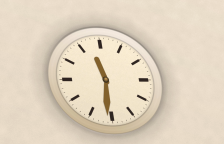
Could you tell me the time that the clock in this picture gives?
11:31
